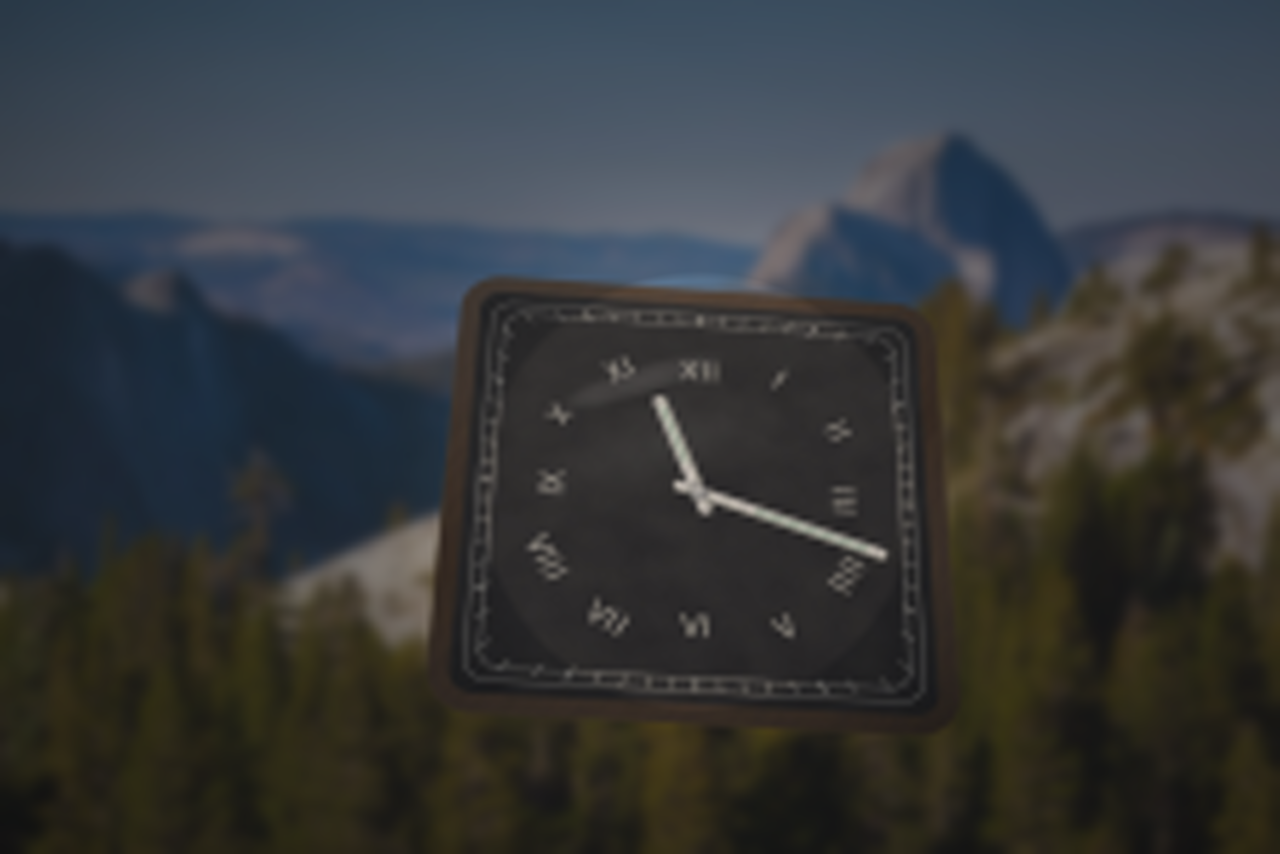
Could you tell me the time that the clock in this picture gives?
11:18
